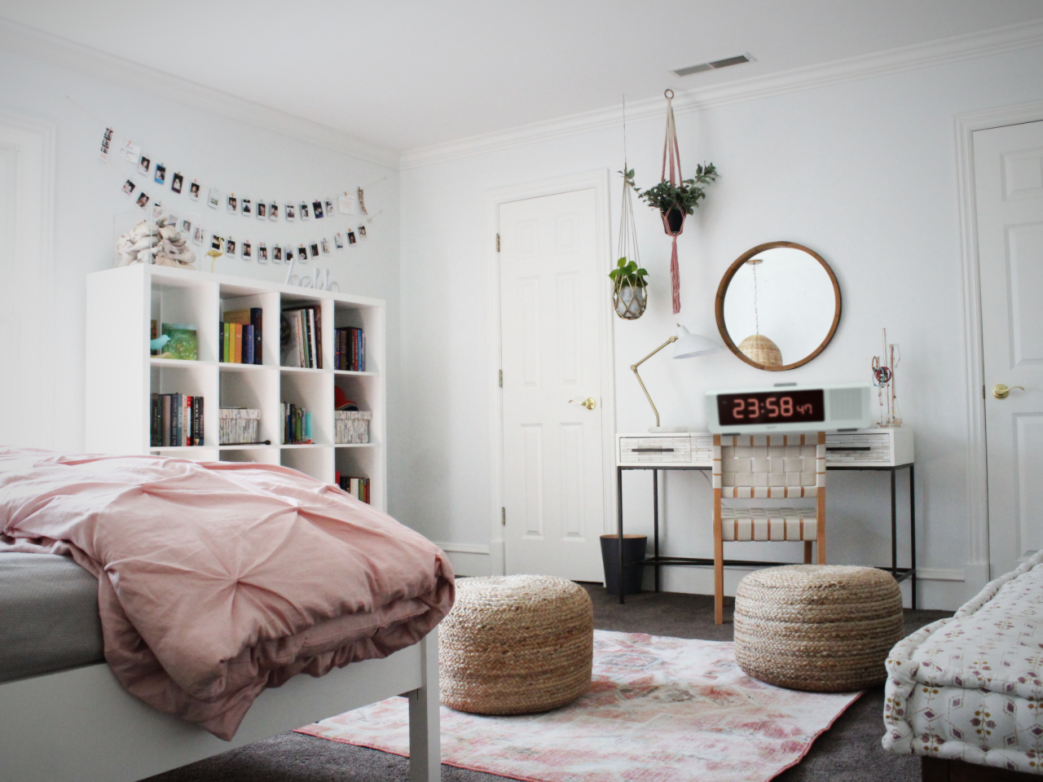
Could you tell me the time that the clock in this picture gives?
23:58
